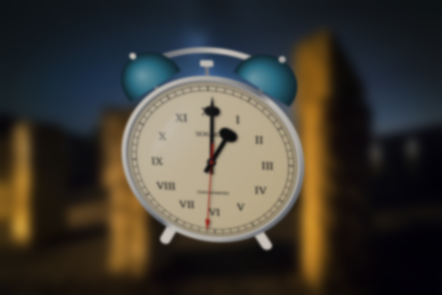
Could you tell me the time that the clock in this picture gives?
1:00:31
